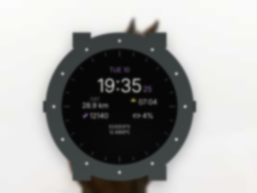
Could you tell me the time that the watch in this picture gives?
19:35
